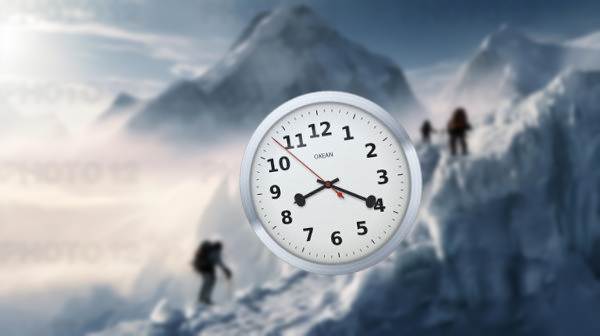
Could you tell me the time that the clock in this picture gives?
8:19:53
